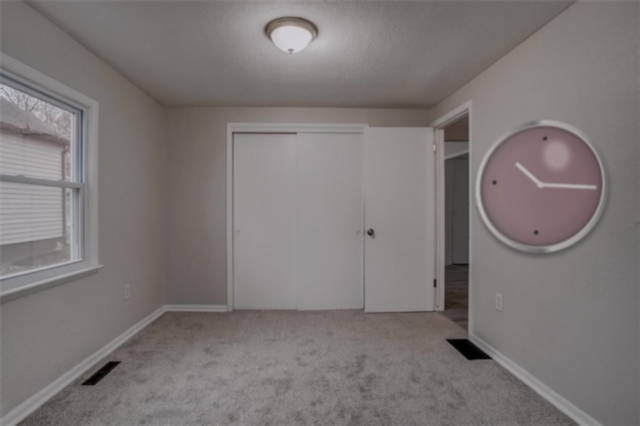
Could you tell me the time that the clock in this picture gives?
10:15
